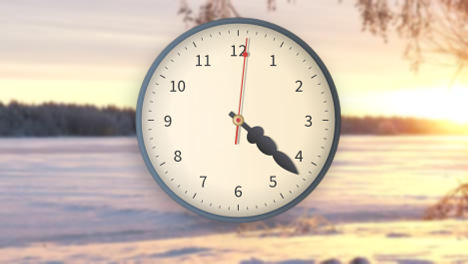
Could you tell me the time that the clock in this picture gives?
4:22:01
